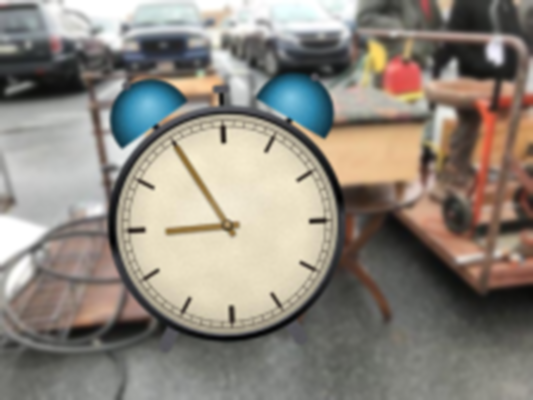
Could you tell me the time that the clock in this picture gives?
8:55
